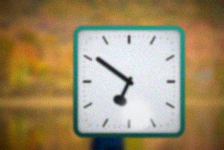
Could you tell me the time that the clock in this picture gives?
6:51
